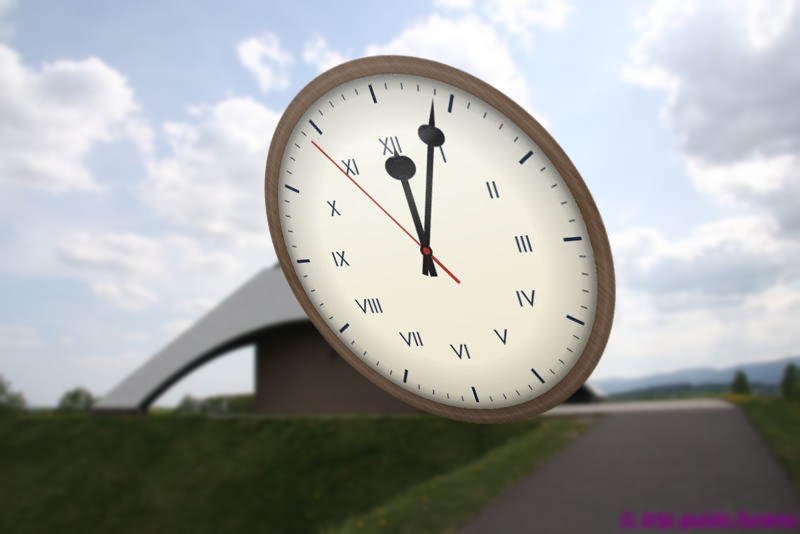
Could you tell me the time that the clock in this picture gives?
12:03:54
